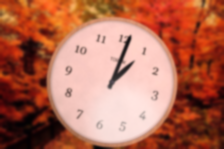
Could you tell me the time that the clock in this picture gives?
1:01
